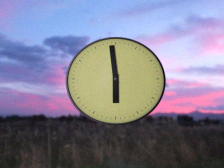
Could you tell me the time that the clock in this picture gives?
5:59
